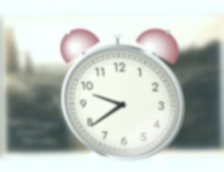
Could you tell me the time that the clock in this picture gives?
9:39
